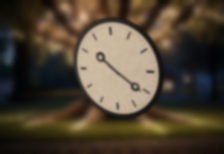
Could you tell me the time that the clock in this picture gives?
10:21
